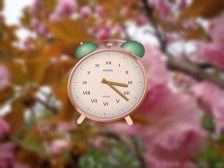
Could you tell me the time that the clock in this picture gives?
3:22
